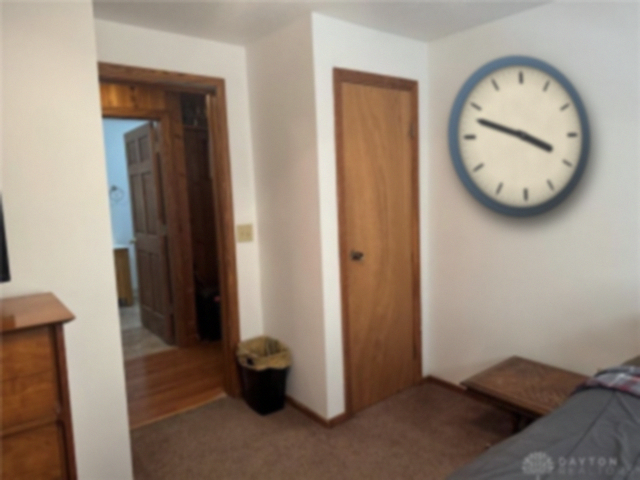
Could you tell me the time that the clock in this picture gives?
3:48
